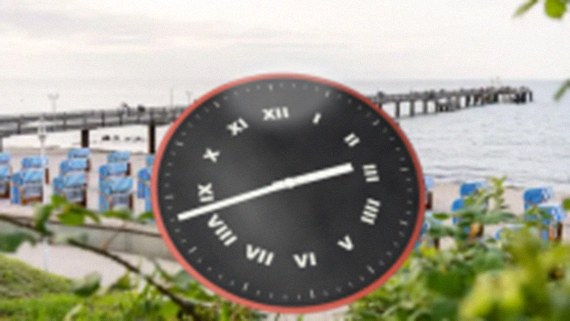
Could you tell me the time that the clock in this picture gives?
2:43
